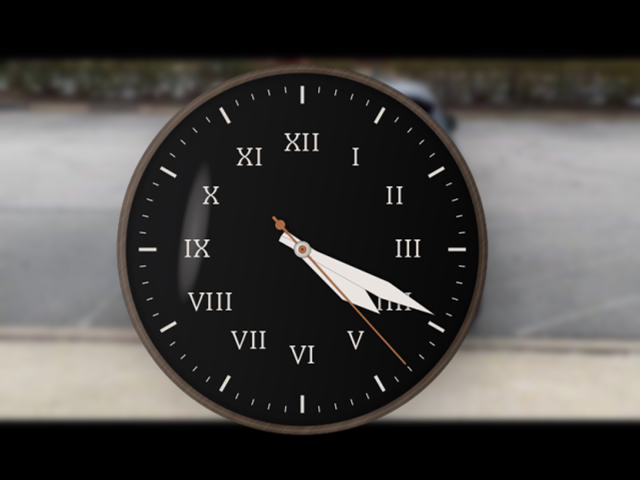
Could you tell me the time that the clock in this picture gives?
4:19:23
